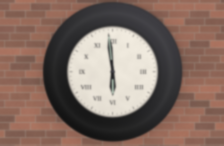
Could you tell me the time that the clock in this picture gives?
5:59
